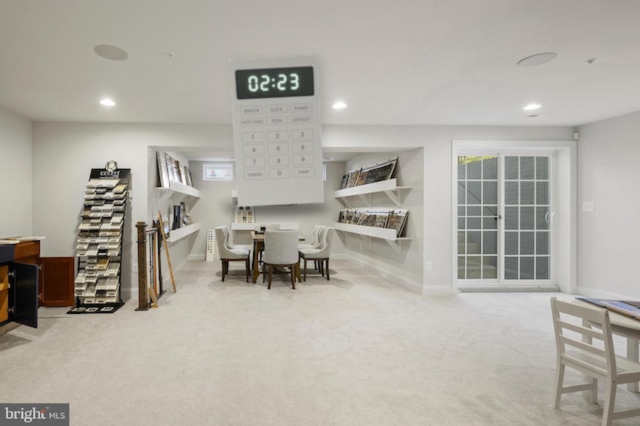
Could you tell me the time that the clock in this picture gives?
2:23
